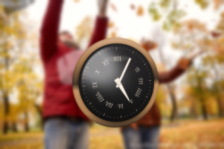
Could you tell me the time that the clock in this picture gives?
5:05
